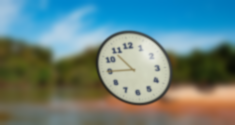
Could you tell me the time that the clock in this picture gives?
10:45
